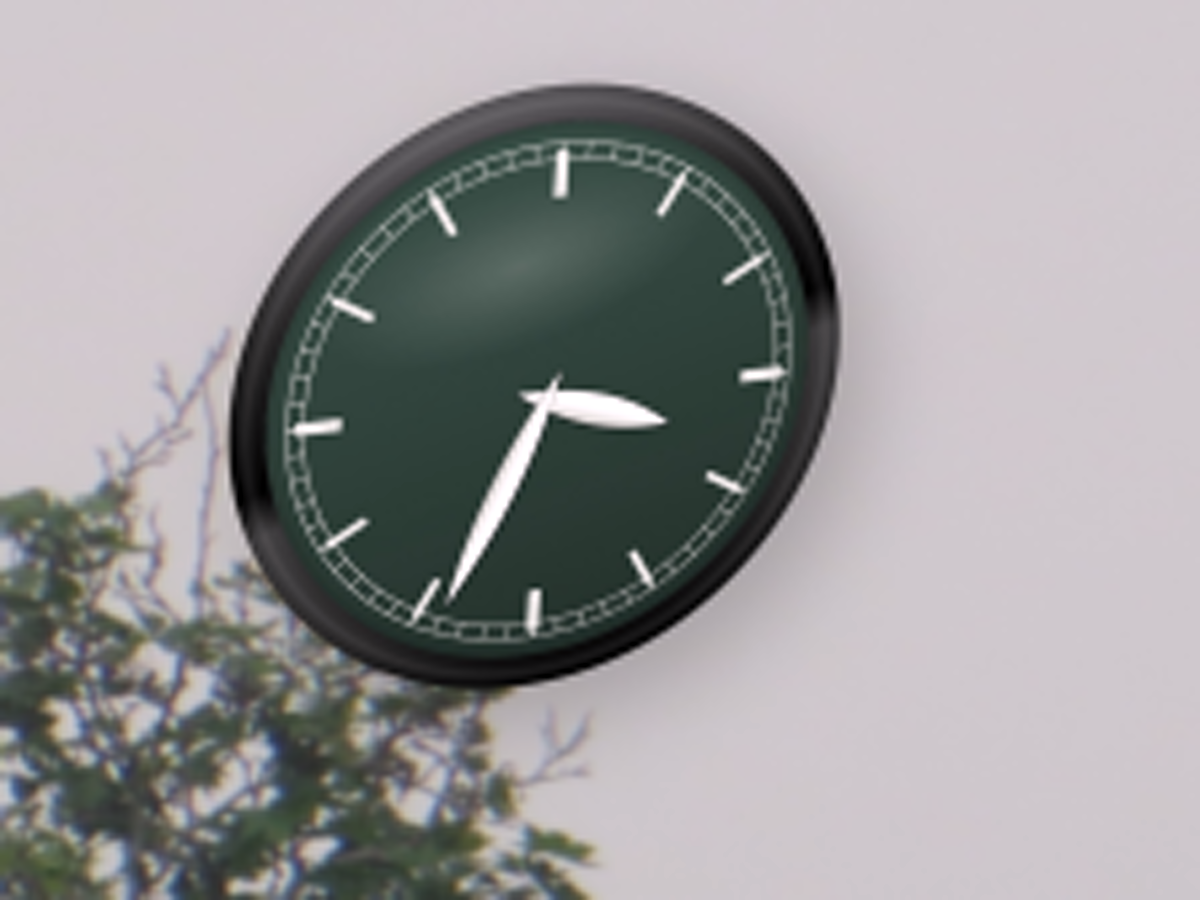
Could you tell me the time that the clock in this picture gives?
3:34
